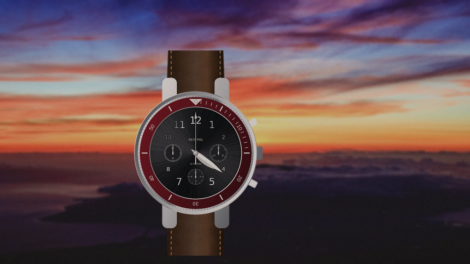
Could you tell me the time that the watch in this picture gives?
4:21
